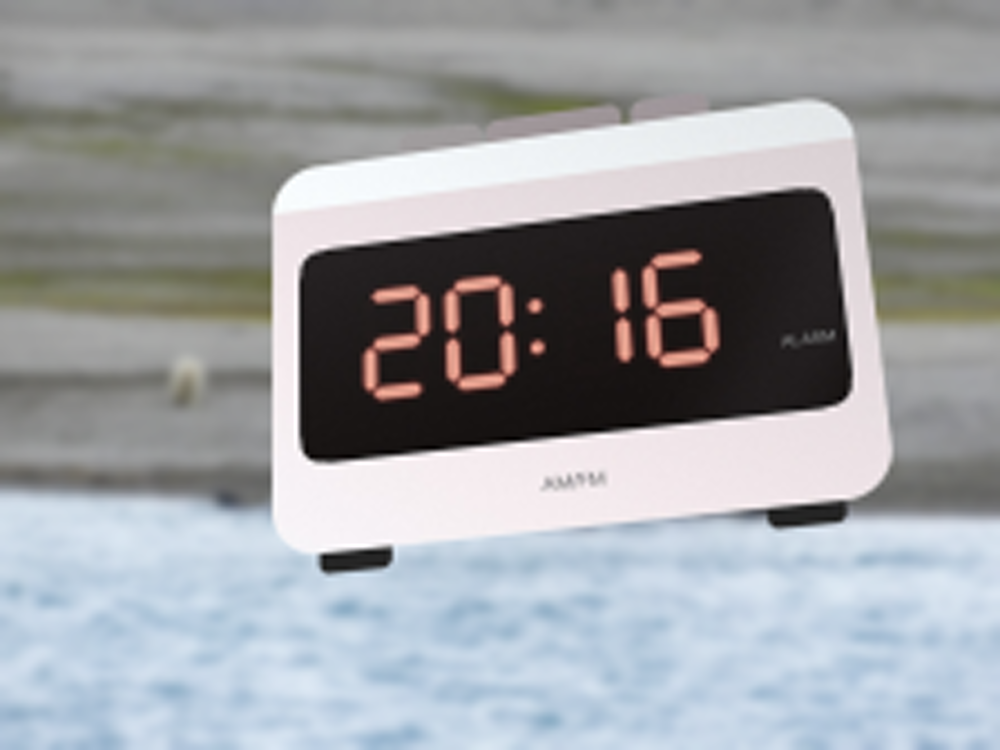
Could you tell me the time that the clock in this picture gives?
20:16
